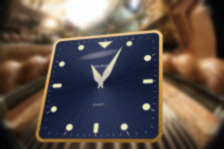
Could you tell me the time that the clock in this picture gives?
11:04
